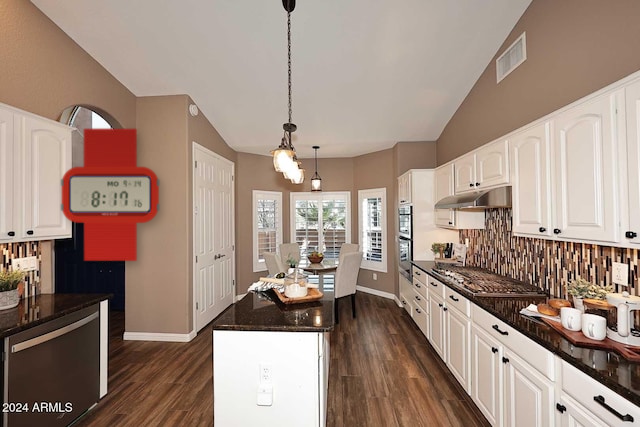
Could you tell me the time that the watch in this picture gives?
8:17
